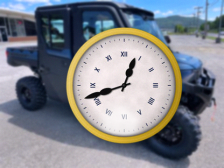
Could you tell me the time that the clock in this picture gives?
12:42
